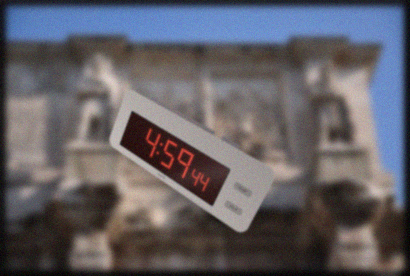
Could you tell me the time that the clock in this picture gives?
4:59:44
